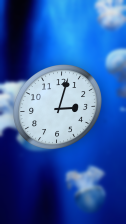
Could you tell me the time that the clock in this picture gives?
3:02
